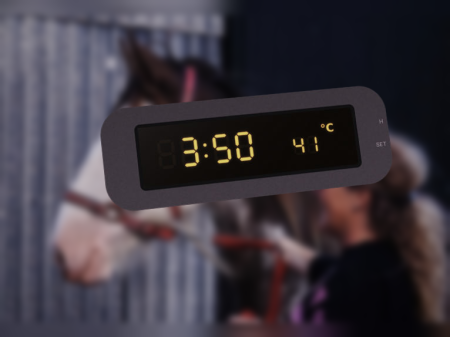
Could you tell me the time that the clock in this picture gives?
3:50
